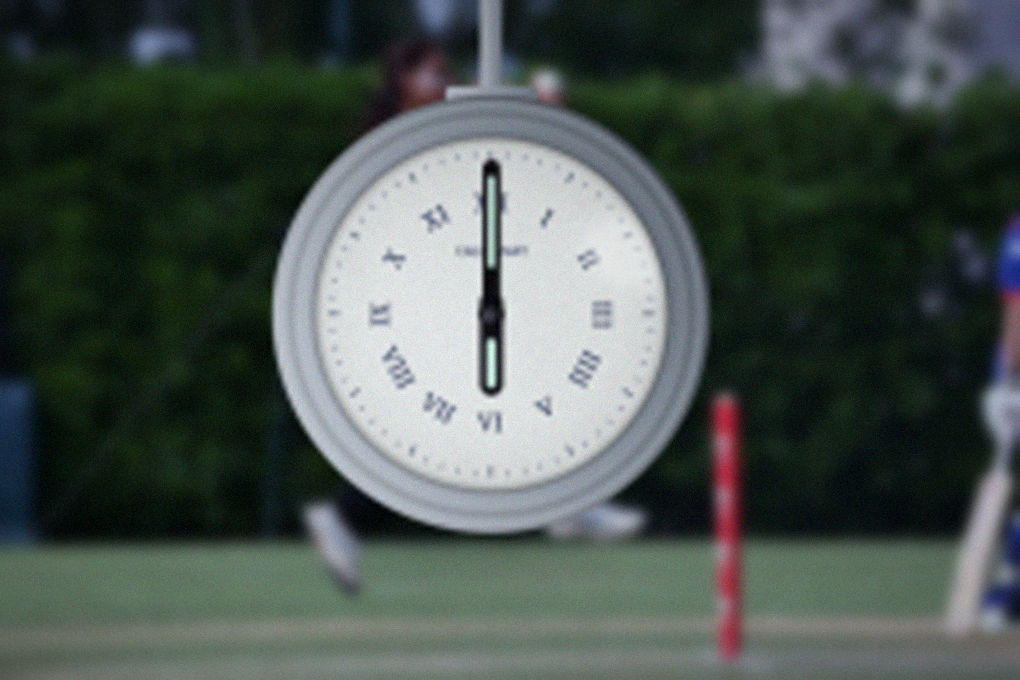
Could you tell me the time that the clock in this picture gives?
6:00
